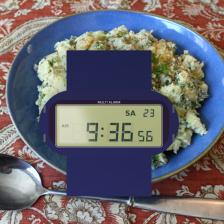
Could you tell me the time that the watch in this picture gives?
9:36:56
